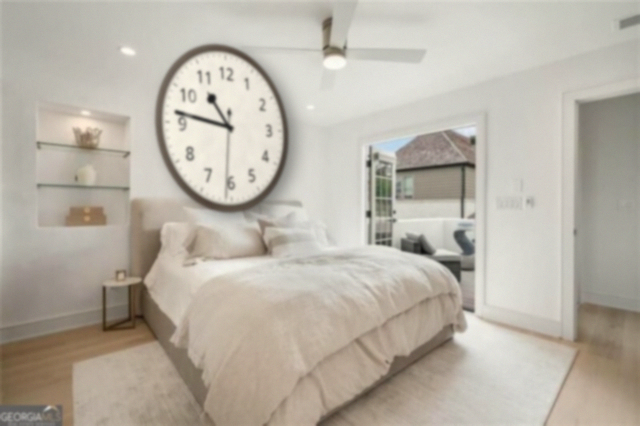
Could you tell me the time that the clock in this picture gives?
10:46:31
